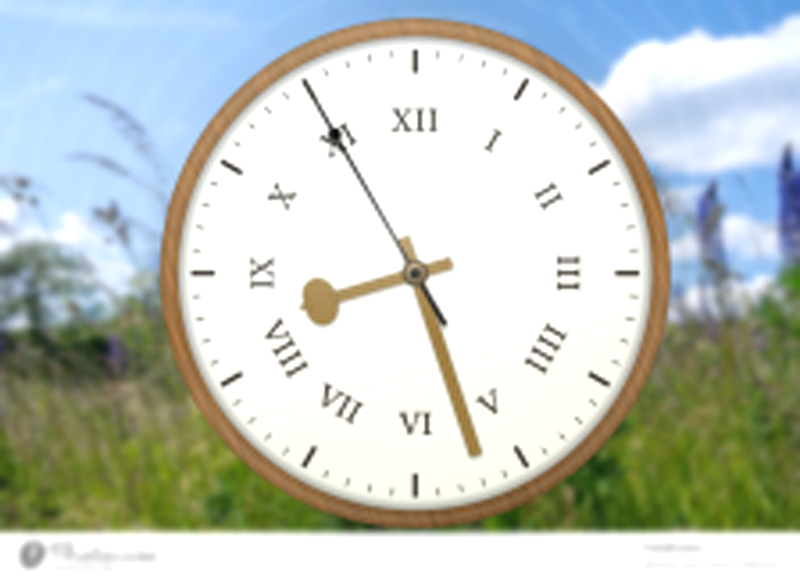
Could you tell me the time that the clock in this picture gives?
8:26:55
